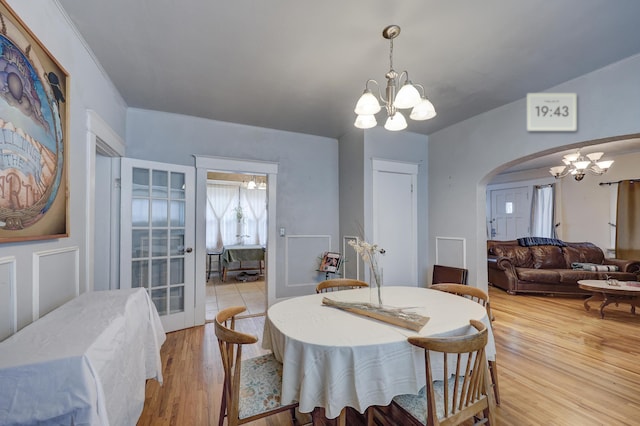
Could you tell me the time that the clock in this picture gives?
19:43
